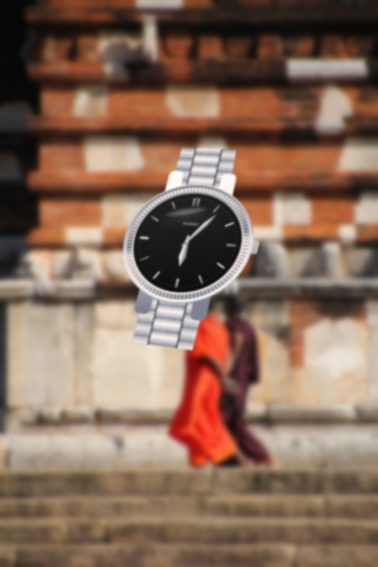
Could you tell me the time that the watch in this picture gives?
6:06
